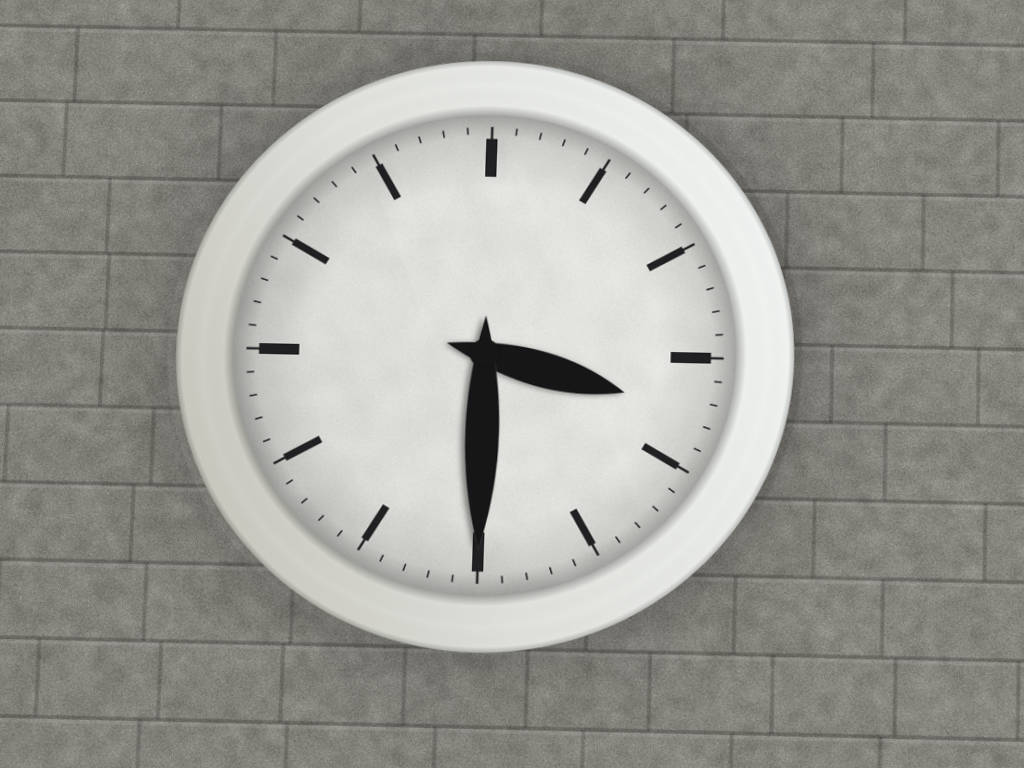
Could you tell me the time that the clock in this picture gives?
3:30
